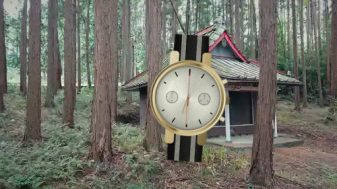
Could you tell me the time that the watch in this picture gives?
6:30
